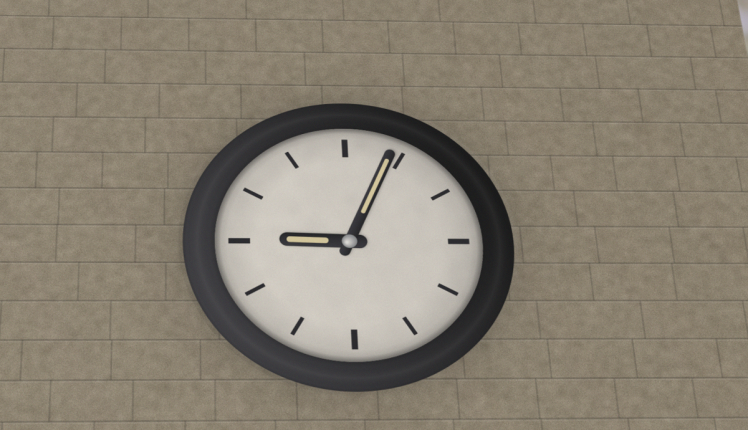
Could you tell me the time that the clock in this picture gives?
9:04
